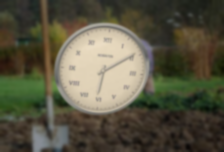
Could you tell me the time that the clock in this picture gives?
6:09
